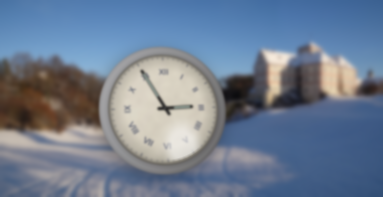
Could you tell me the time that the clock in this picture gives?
2:55
